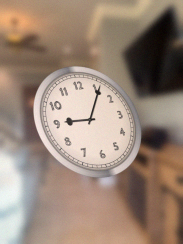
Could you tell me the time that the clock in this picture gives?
9:06
